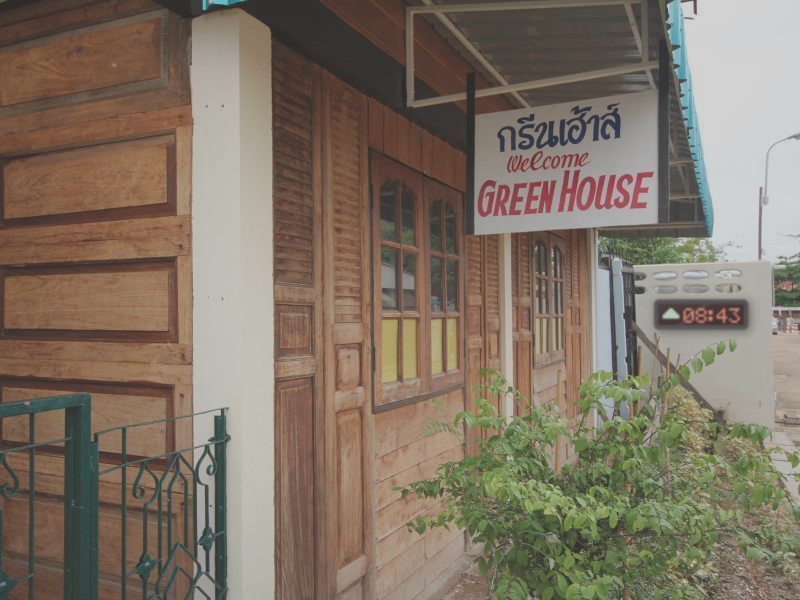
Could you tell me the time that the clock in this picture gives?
8:43
